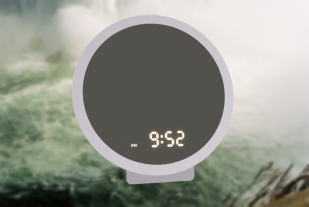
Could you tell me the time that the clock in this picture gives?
9:52
